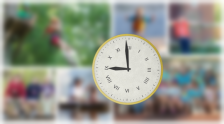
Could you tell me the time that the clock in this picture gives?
8:59
